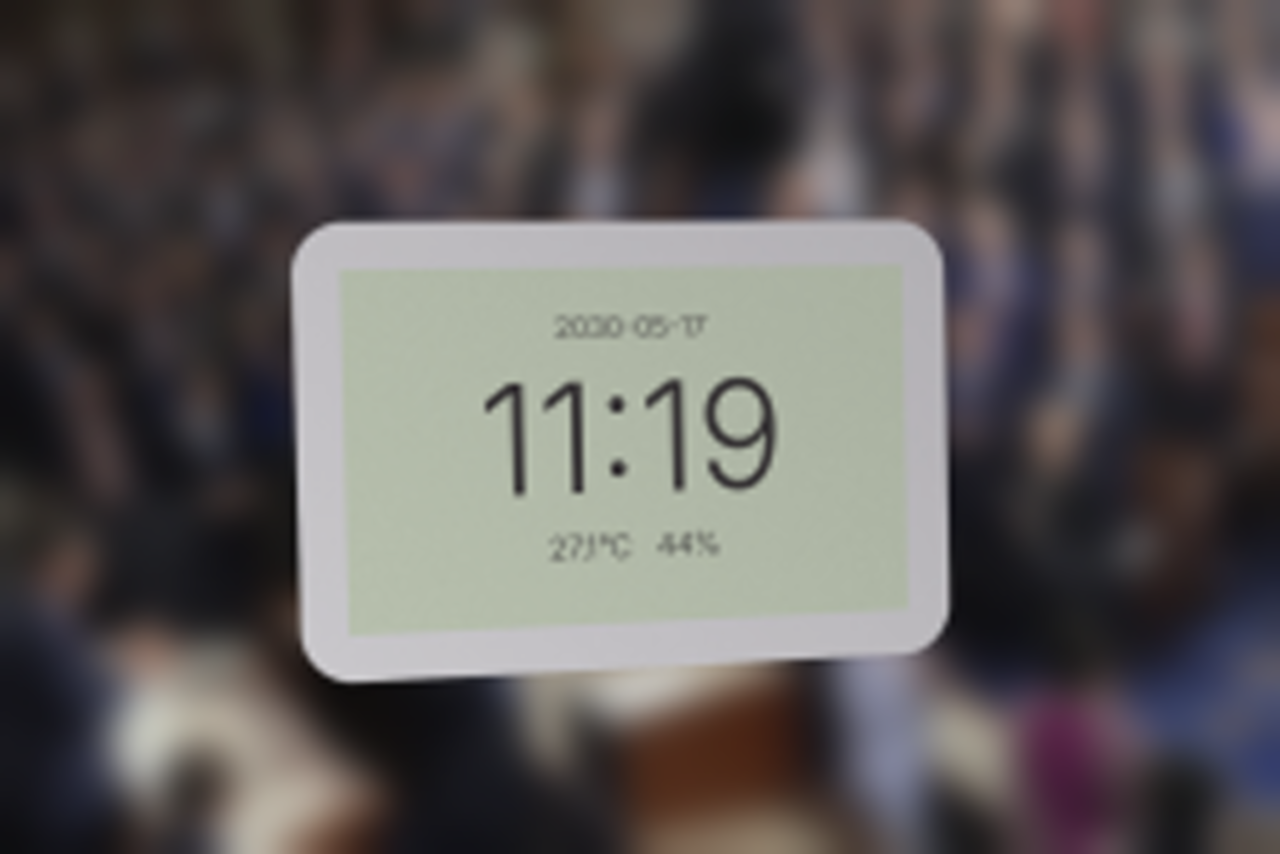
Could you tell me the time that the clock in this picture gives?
11:19
